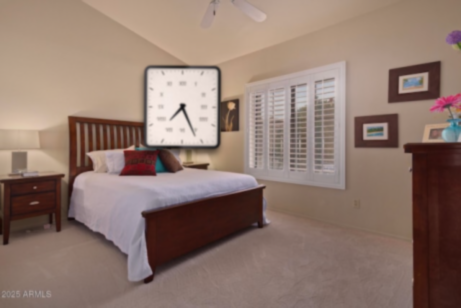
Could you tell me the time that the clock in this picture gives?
7:26
